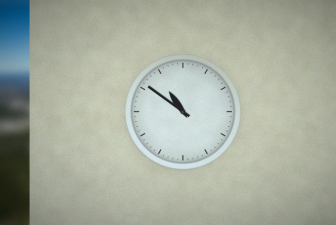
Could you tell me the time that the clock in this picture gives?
10:51
